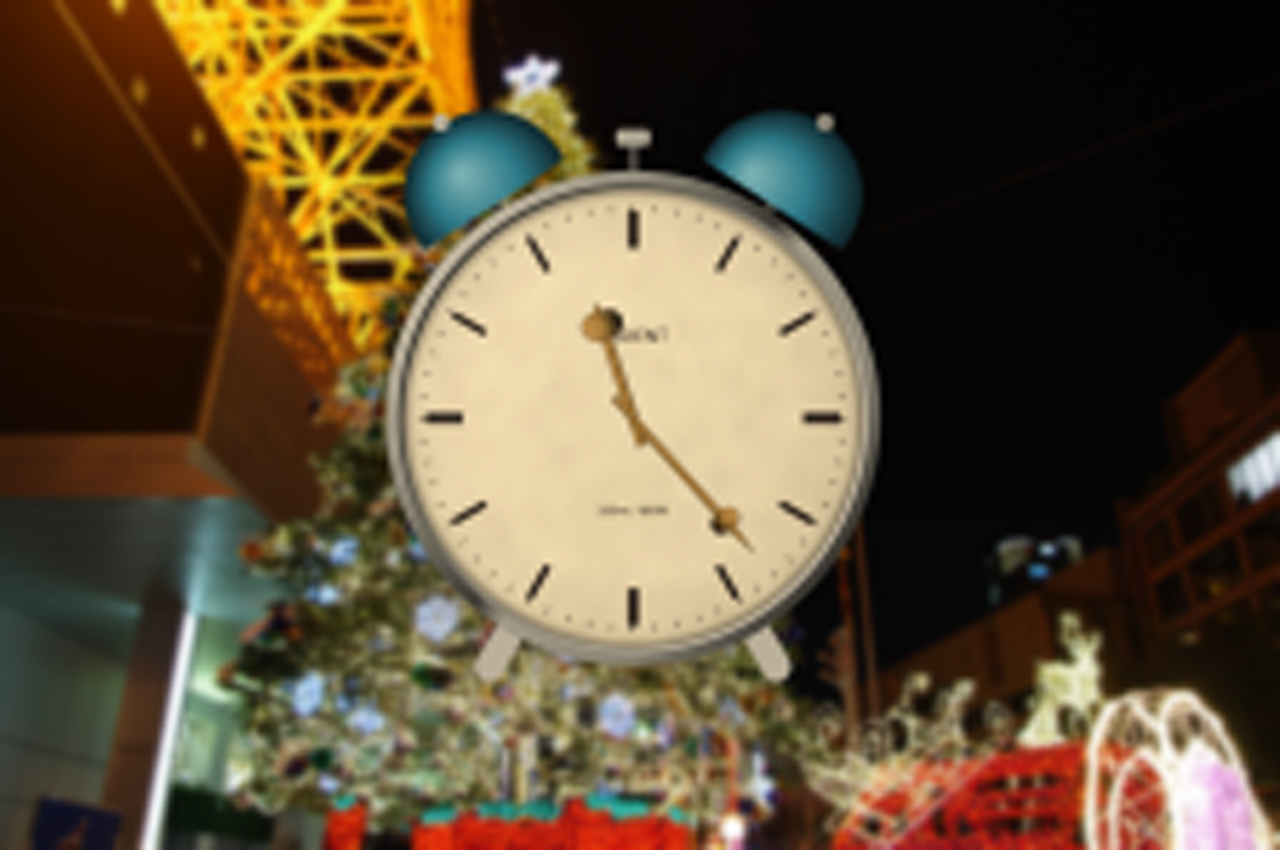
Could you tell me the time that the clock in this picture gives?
11:23
